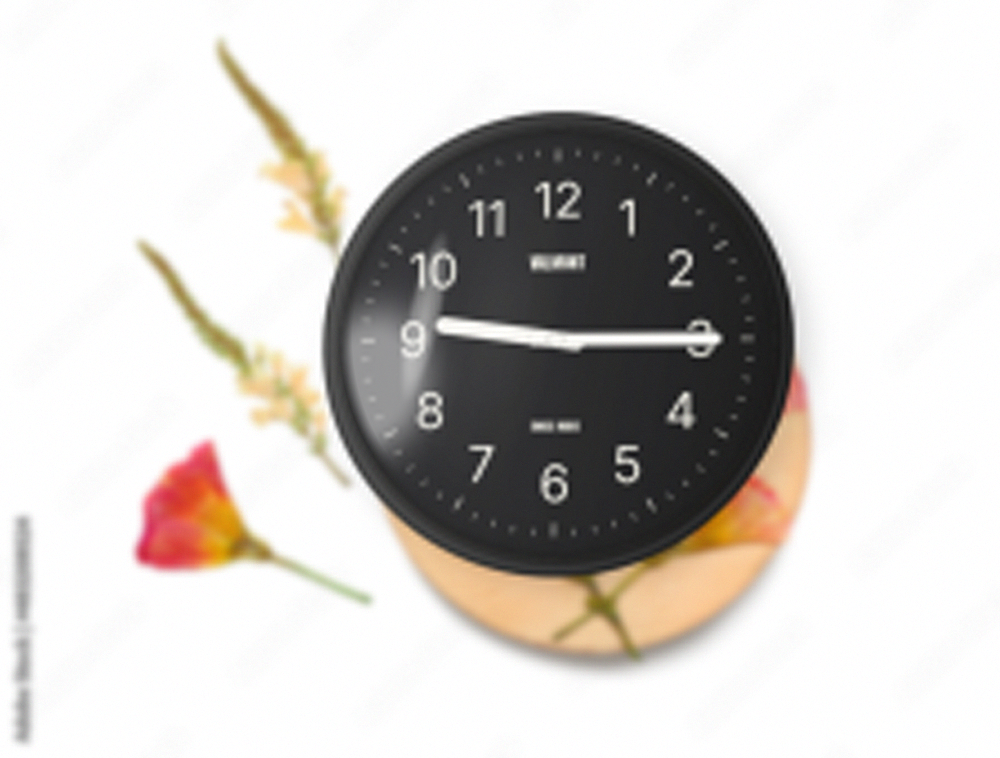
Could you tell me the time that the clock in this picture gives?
9:15
